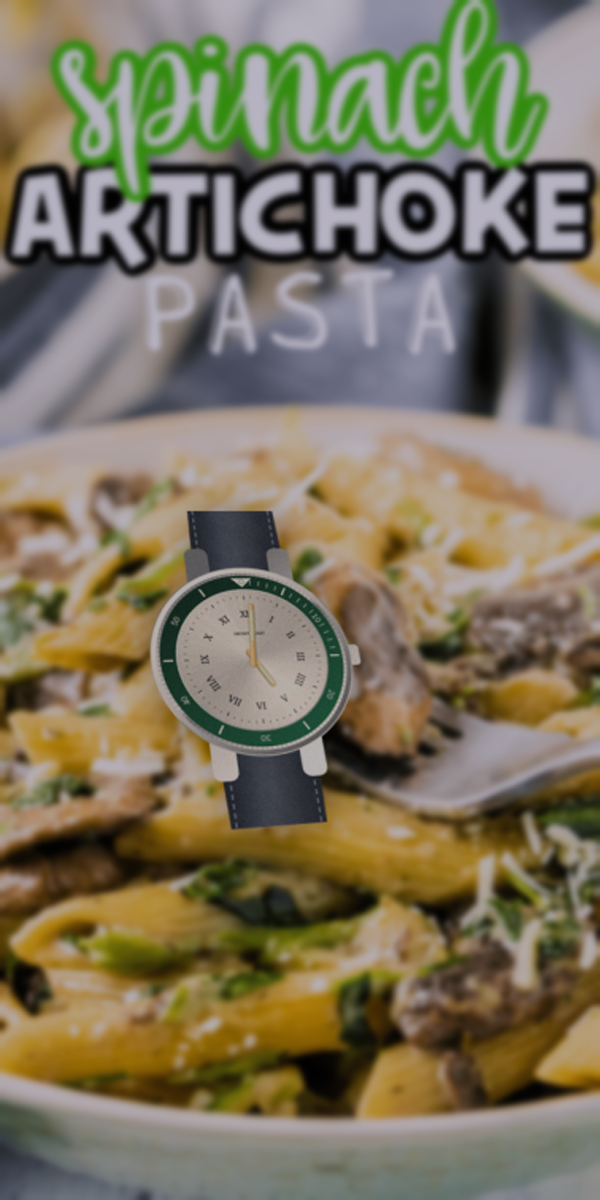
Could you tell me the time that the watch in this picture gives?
5:01
